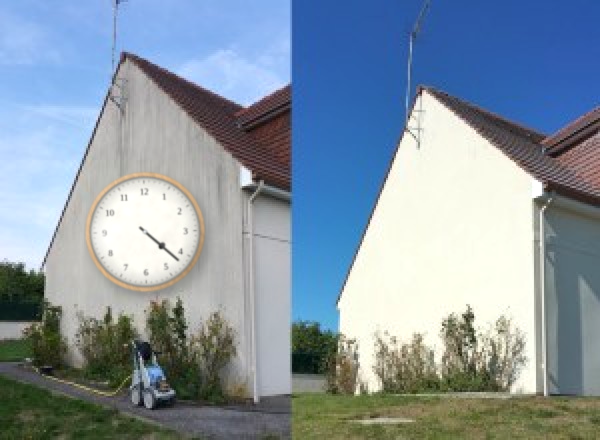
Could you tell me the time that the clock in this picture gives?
4:22
